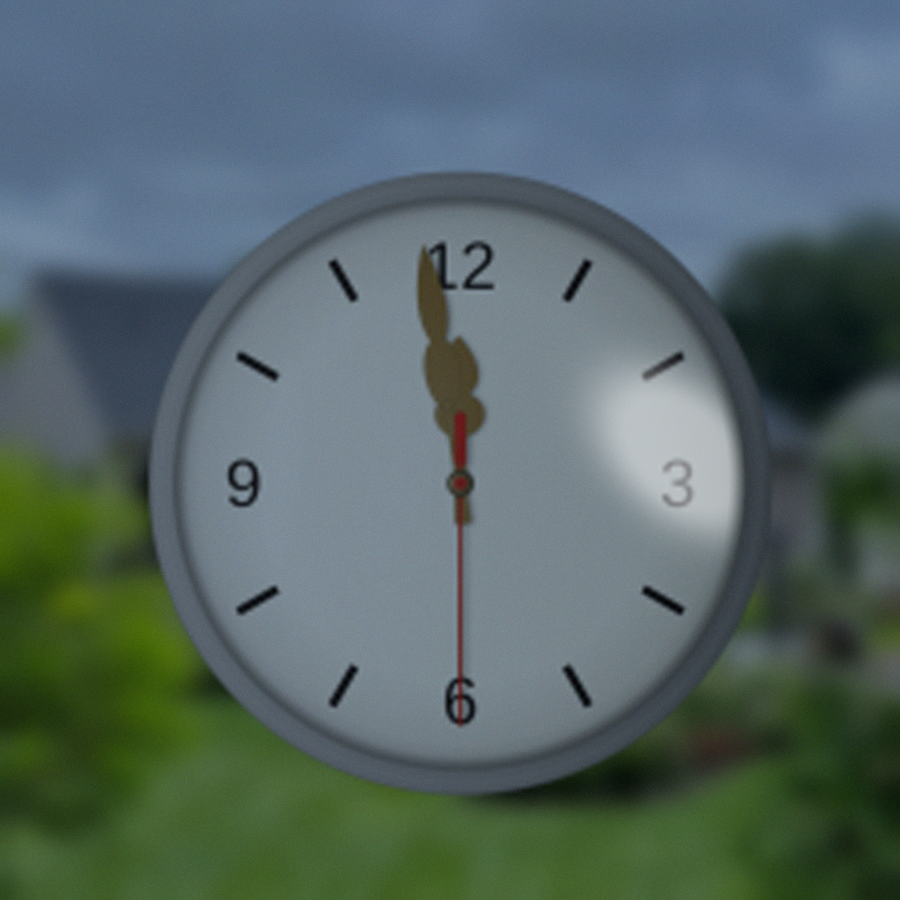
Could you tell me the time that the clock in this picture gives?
11:58:30
